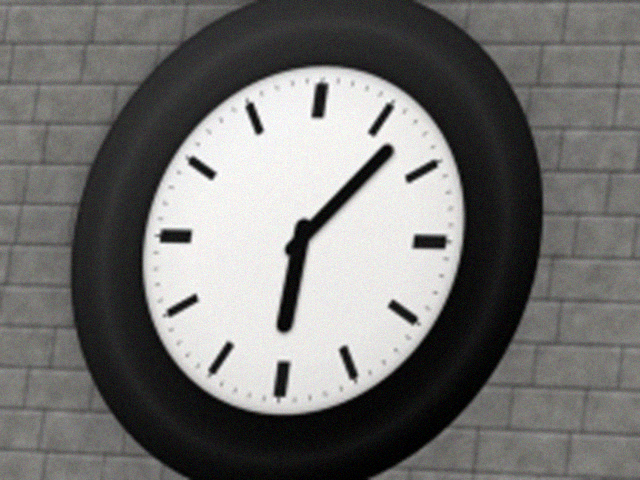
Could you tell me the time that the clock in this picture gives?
6:07
